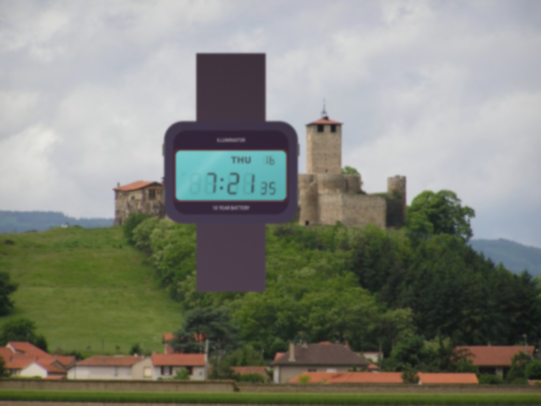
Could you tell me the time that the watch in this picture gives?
7:21:35
